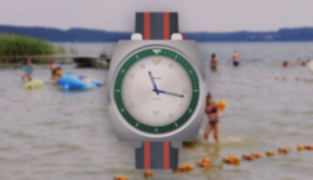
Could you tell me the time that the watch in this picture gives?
11:17
